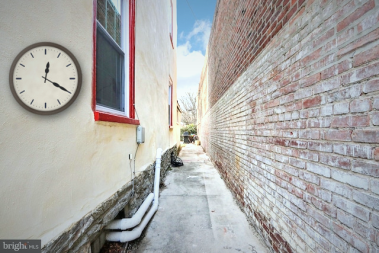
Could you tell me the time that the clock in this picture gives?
12:20
